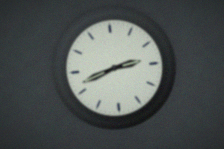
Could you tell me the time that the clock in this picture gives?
2:42
